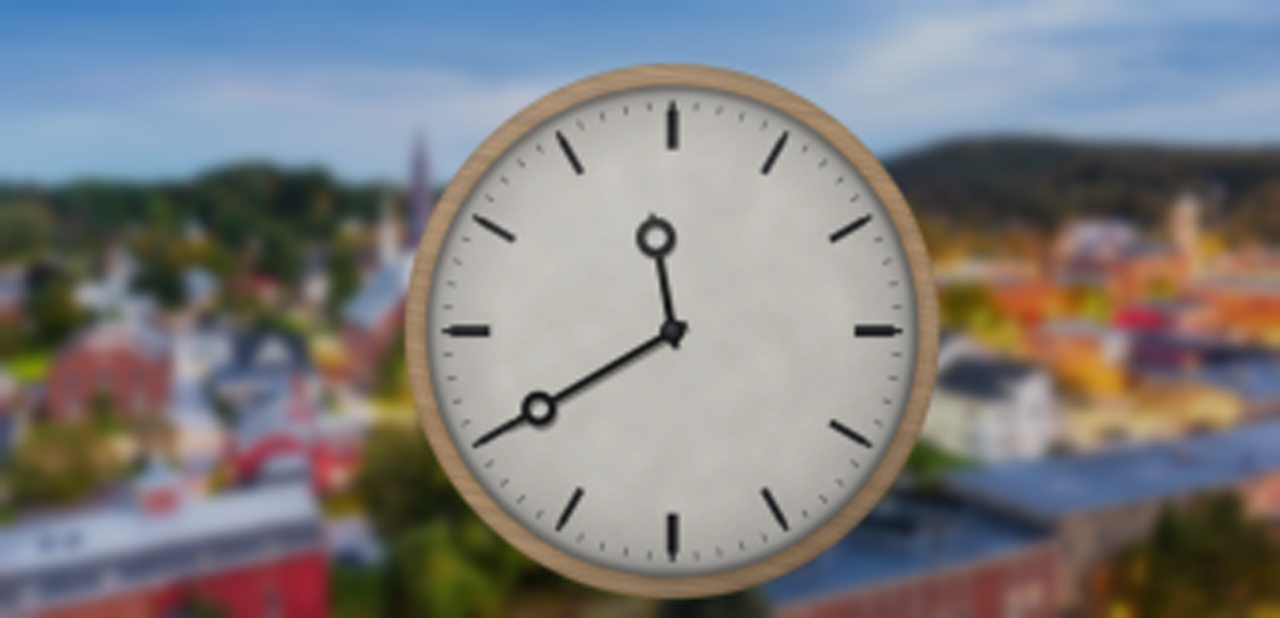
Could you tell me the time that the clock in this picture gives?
11:40
